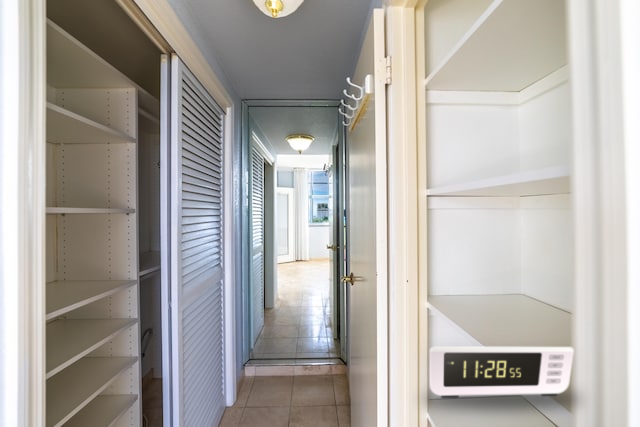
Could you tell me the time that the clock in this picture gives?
11:28:55
